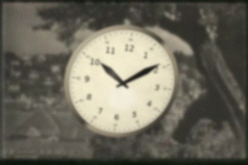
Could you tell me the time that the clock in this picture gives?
10:09
